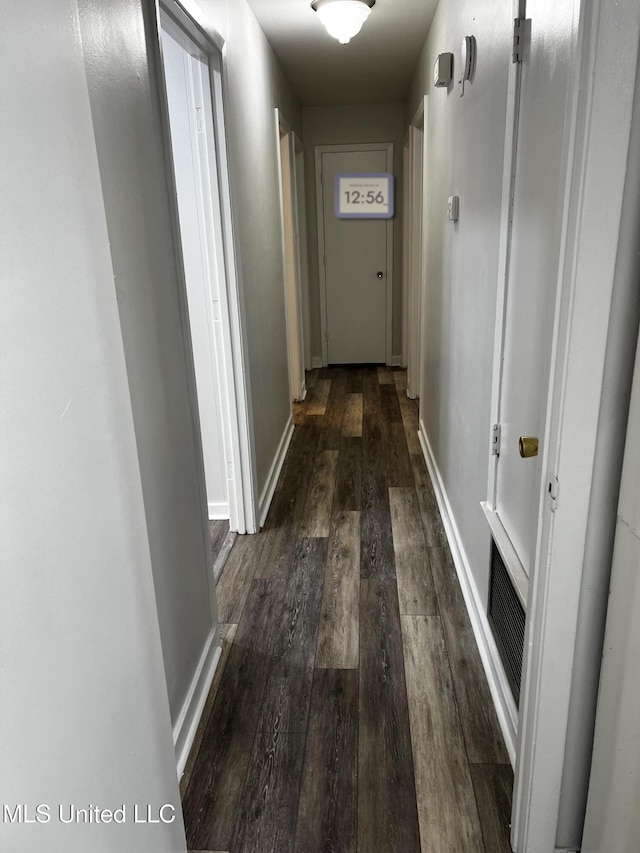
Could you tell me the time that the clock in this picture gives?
12:56
